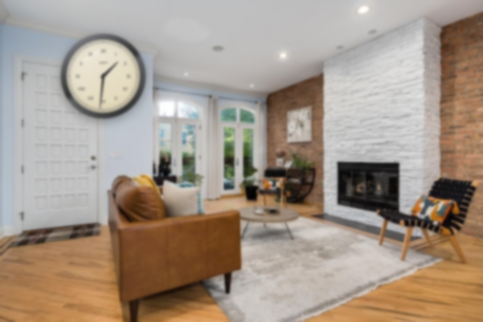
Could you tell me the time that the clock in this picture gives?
1:31
